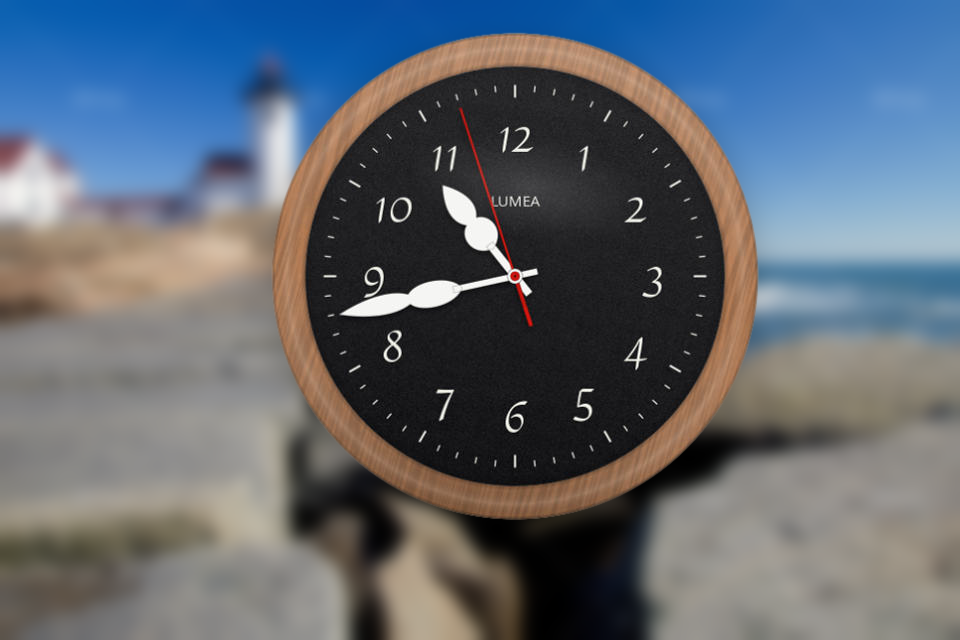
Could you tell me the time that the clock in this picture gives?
10:42:57
